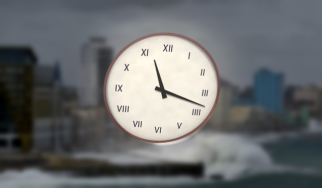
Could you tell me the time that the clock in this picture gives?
11:18
